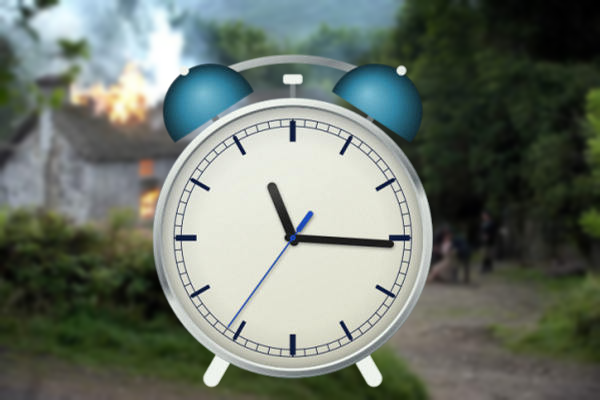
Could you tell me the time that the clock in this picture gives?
11:15:36
